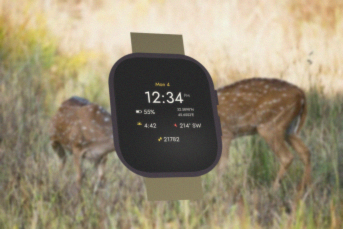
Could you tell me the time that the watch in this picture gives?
12:34
